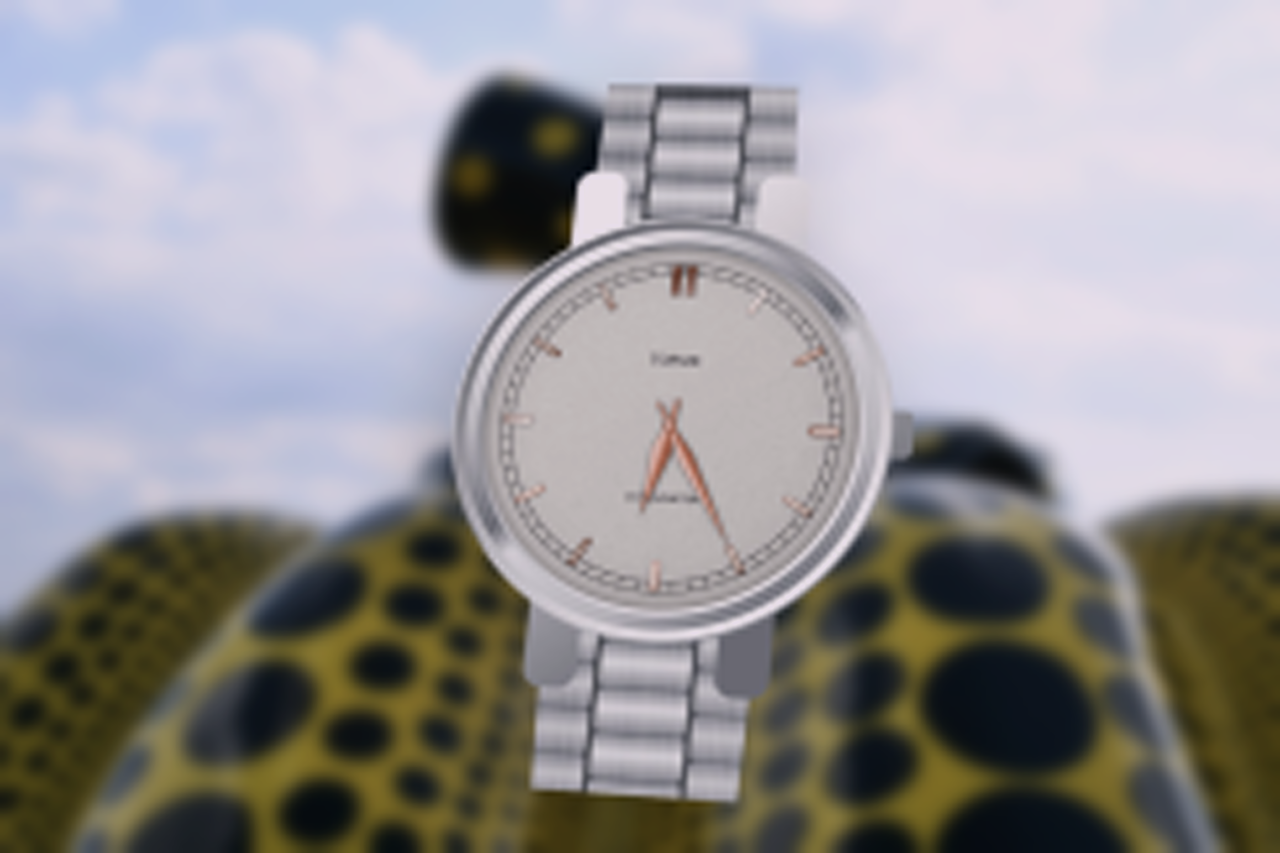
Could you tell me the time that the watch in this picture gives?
6:25
